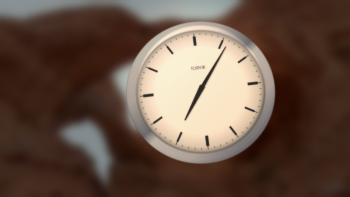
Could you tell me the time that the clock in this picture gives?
7:06
